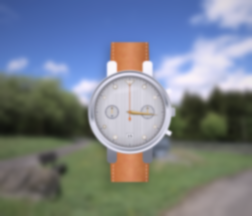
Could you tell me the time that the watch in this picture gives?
3:16
